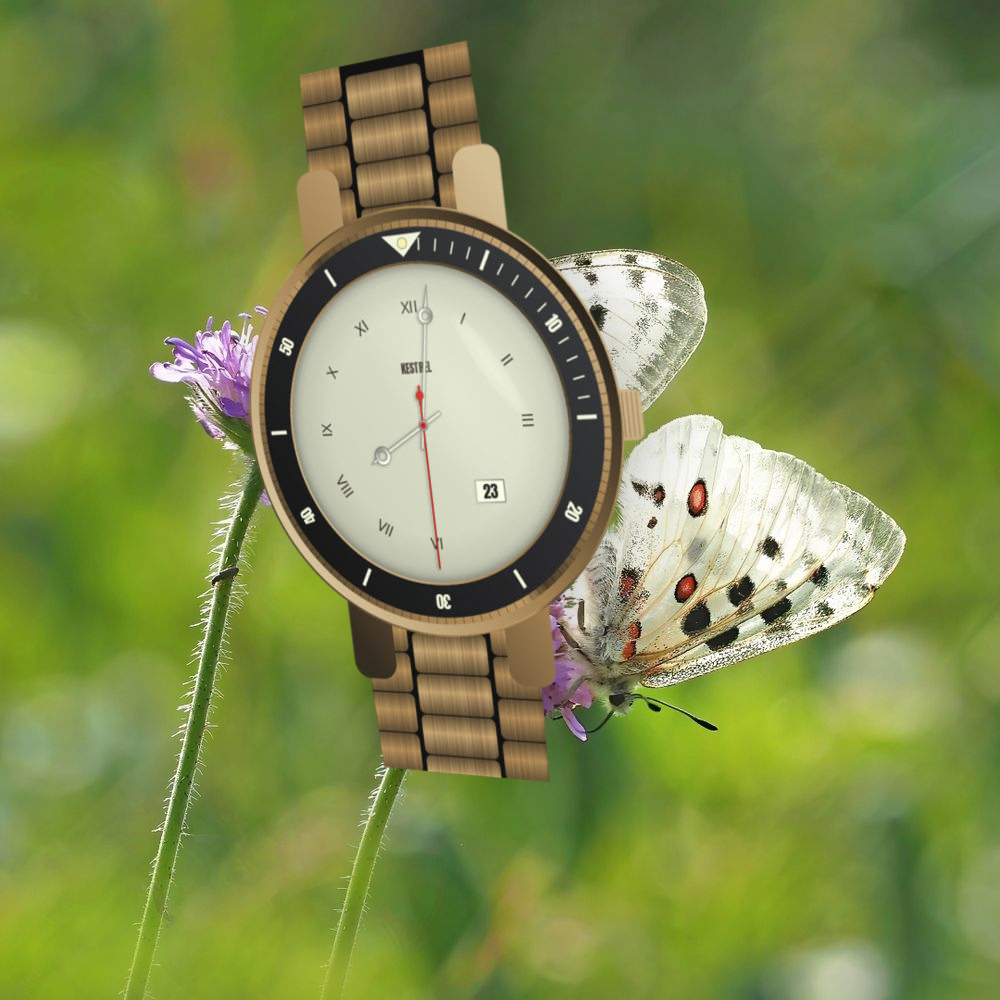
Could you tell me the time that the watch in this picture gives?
8:01:30
